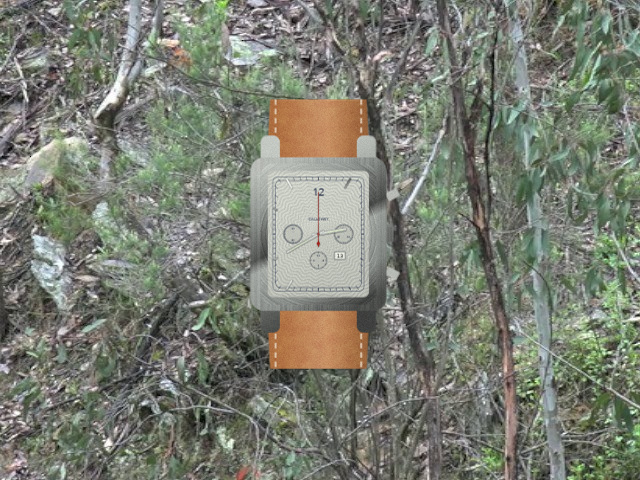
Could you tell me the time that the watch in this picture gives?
2:40
